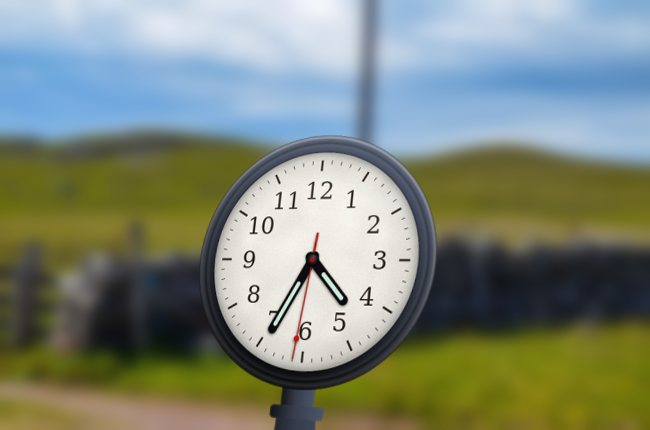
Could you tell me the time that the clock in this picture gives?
4:34:31
